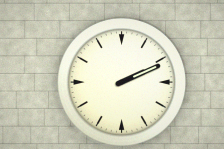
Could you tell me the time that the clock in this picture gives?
2:11
